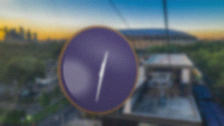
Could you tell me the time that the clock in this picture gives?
12:32
